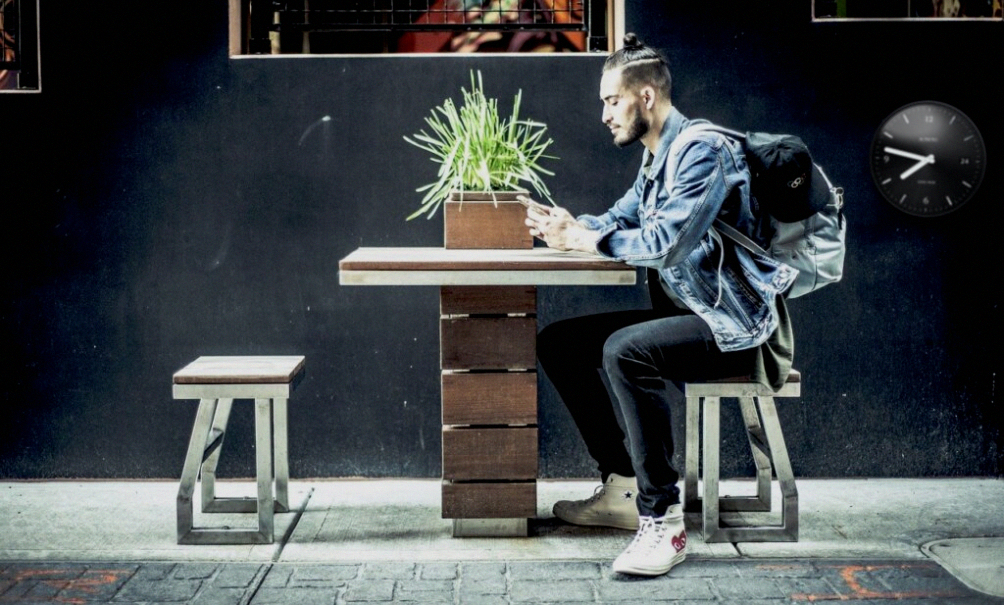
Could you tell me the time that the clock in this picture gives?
7:47
